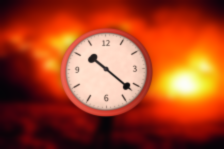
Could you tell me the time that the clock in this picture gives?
10:22
